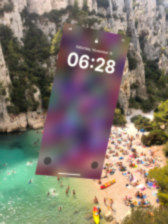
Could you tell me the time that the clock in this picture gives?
6:28
